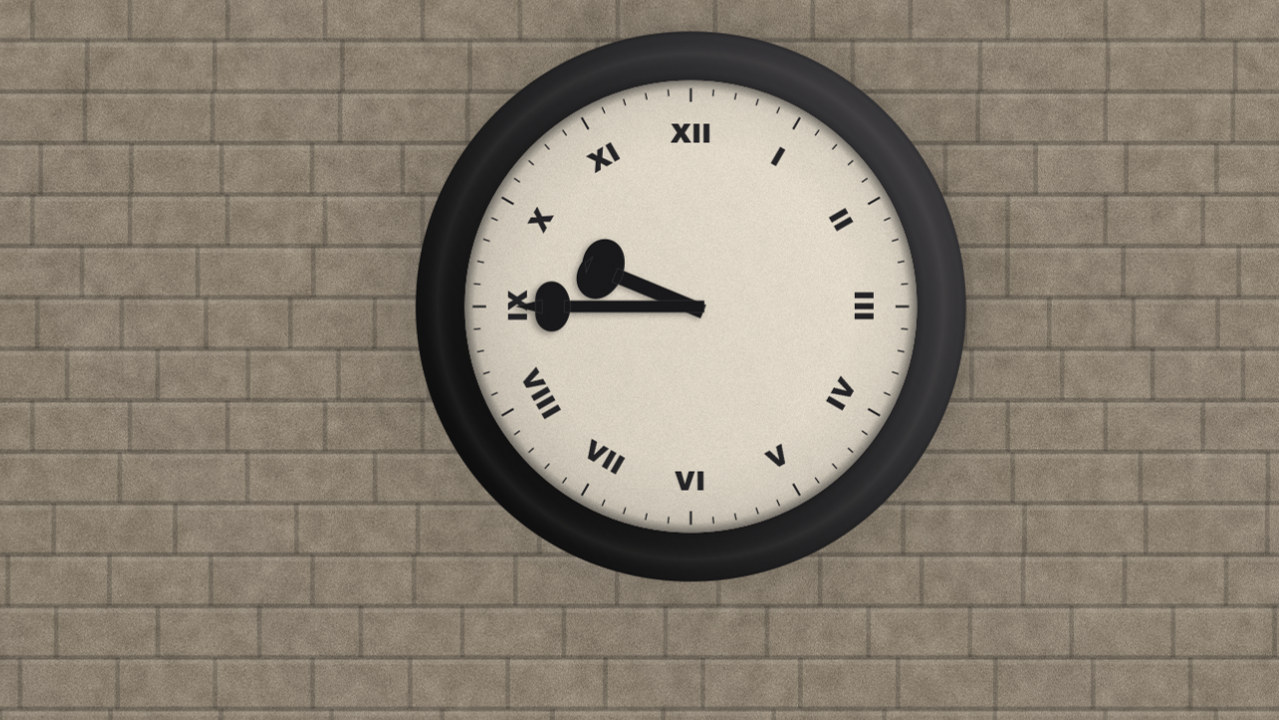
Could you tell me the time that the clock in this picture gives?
9:45
